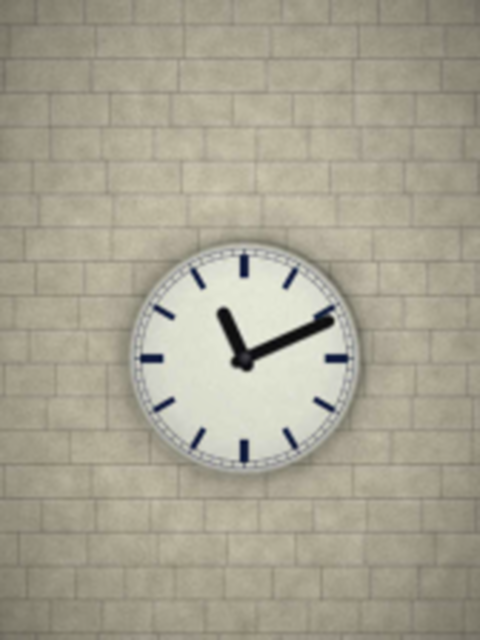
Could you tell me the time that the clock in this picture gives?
11:11
